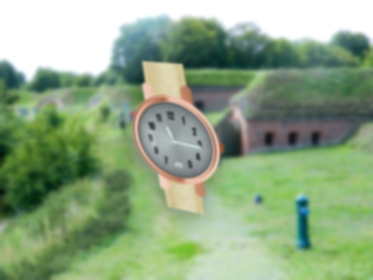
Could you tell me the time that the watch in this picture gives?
11:16
